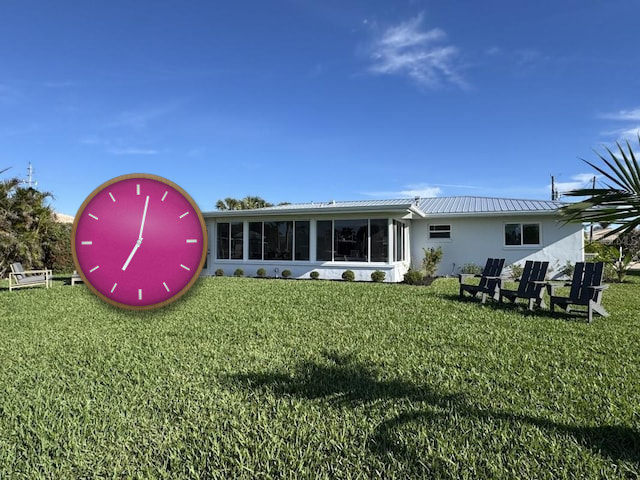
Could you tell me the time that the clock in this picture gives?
7:02
